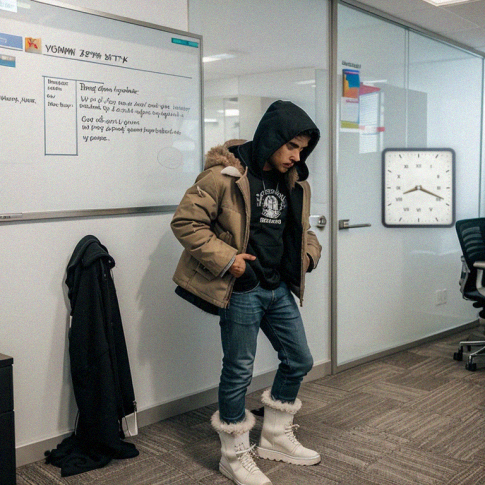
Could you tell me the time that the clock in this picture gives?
8:19
